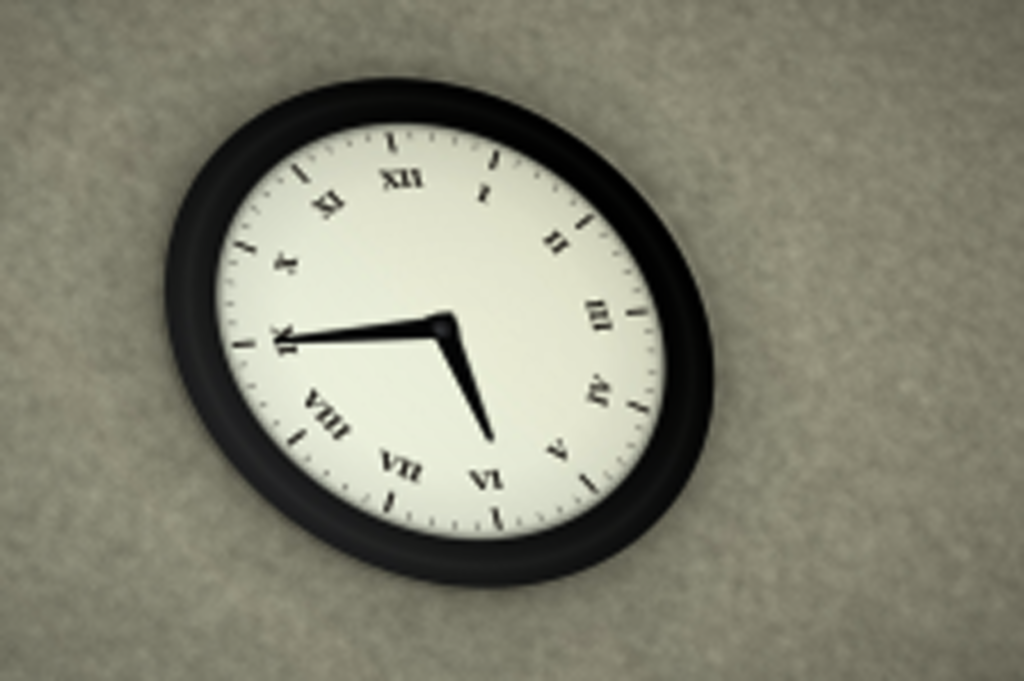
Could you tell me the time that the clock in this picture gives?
5:45
